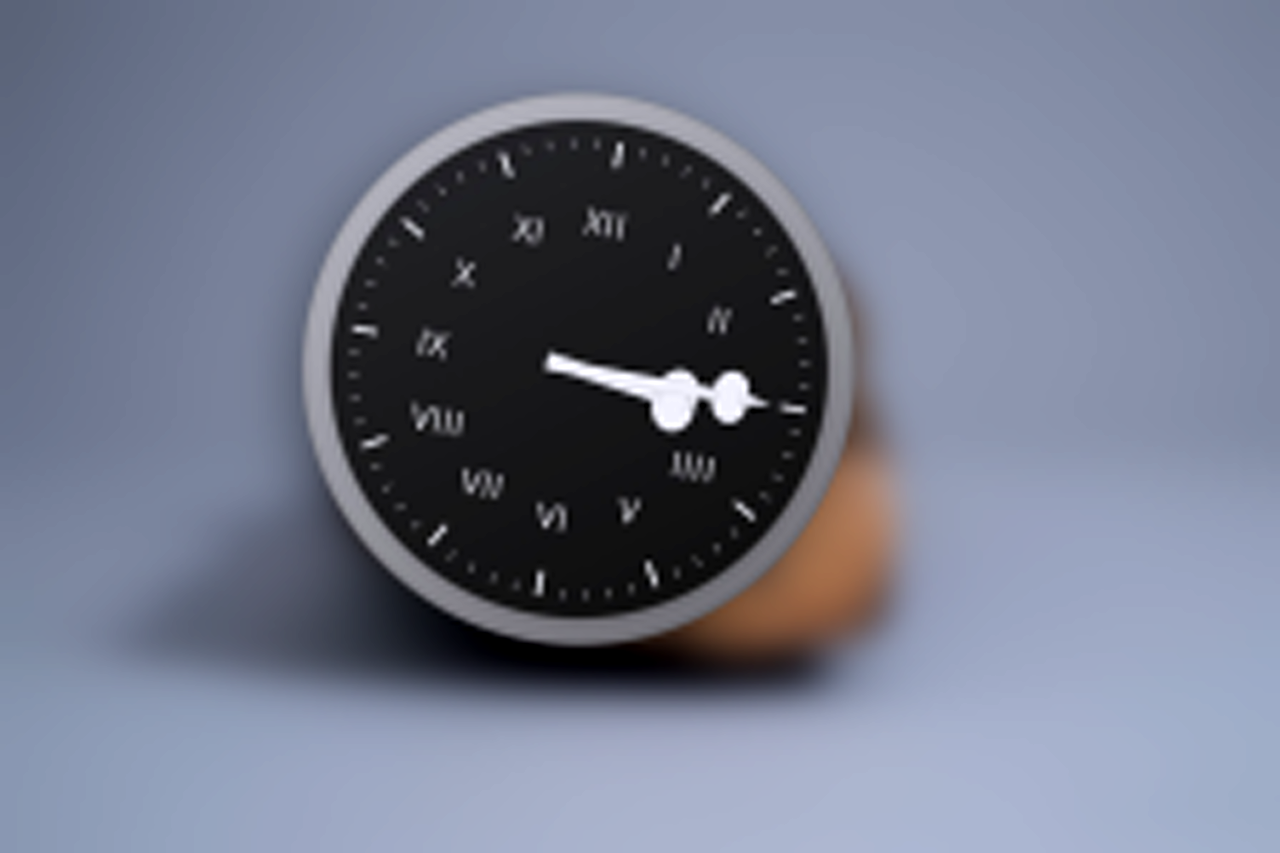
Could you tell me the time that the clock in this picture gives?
3:15
